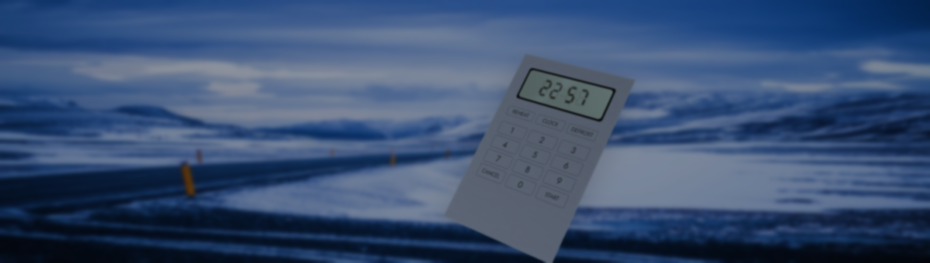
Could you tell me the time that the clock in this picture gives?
22:57
